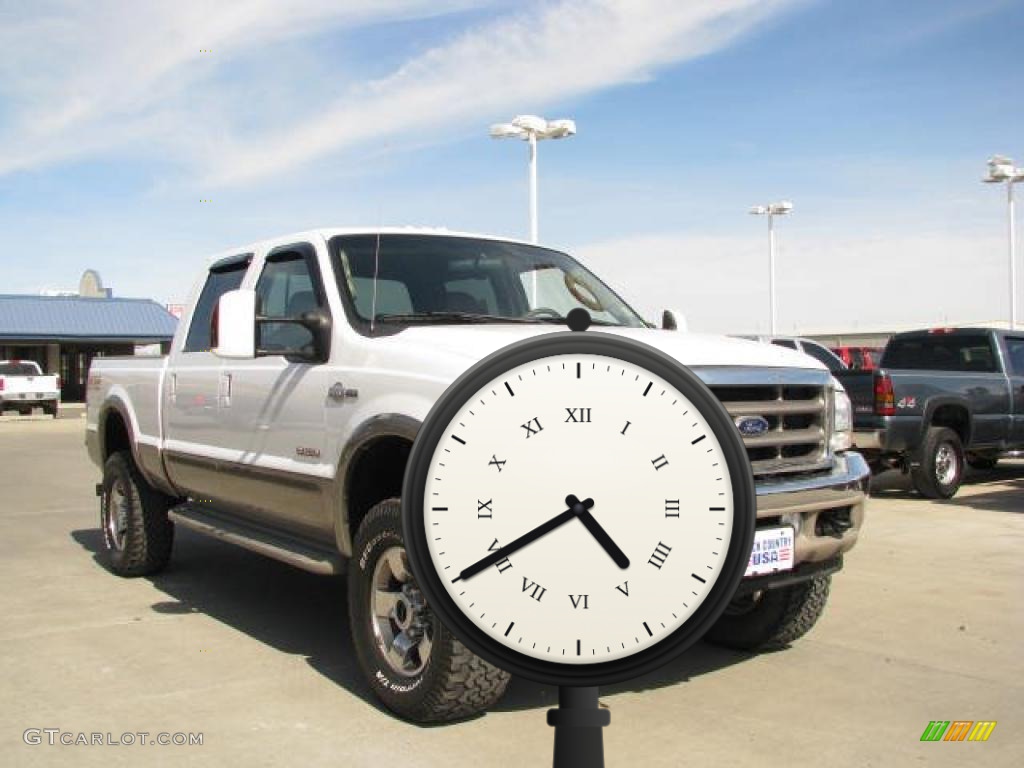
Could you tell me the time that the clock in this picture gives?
4:40
